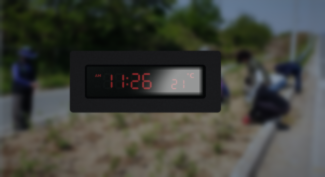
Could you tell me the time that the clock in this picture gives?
11:26
